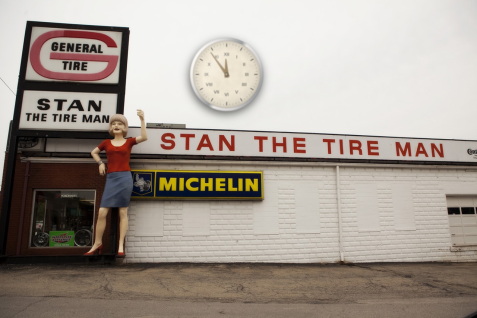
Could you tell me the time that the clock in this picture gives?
11:54
